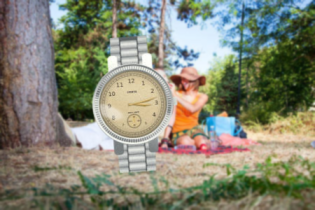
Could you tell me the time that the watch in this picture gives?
3:13
